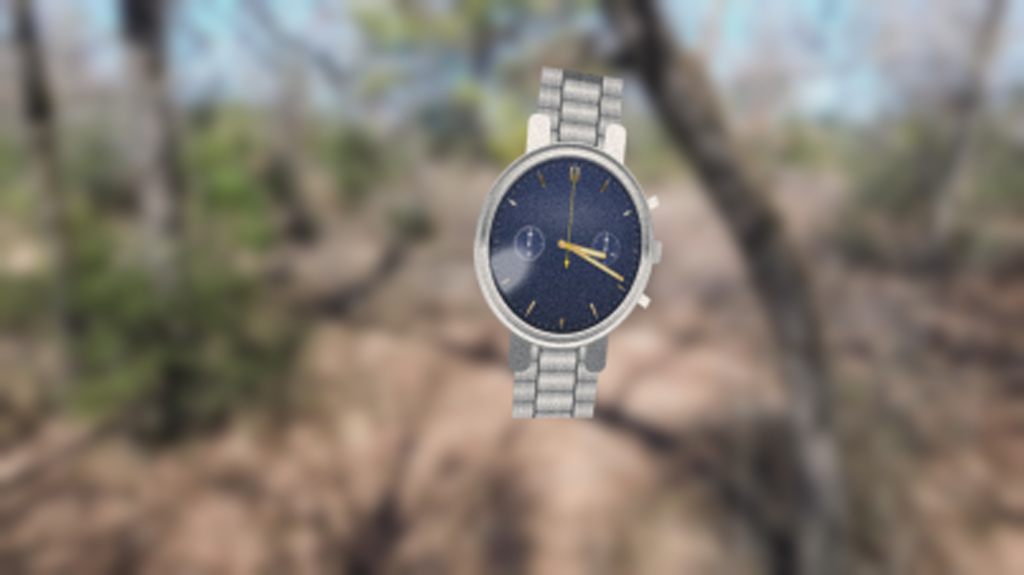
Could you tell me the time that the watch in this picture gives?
3:19
